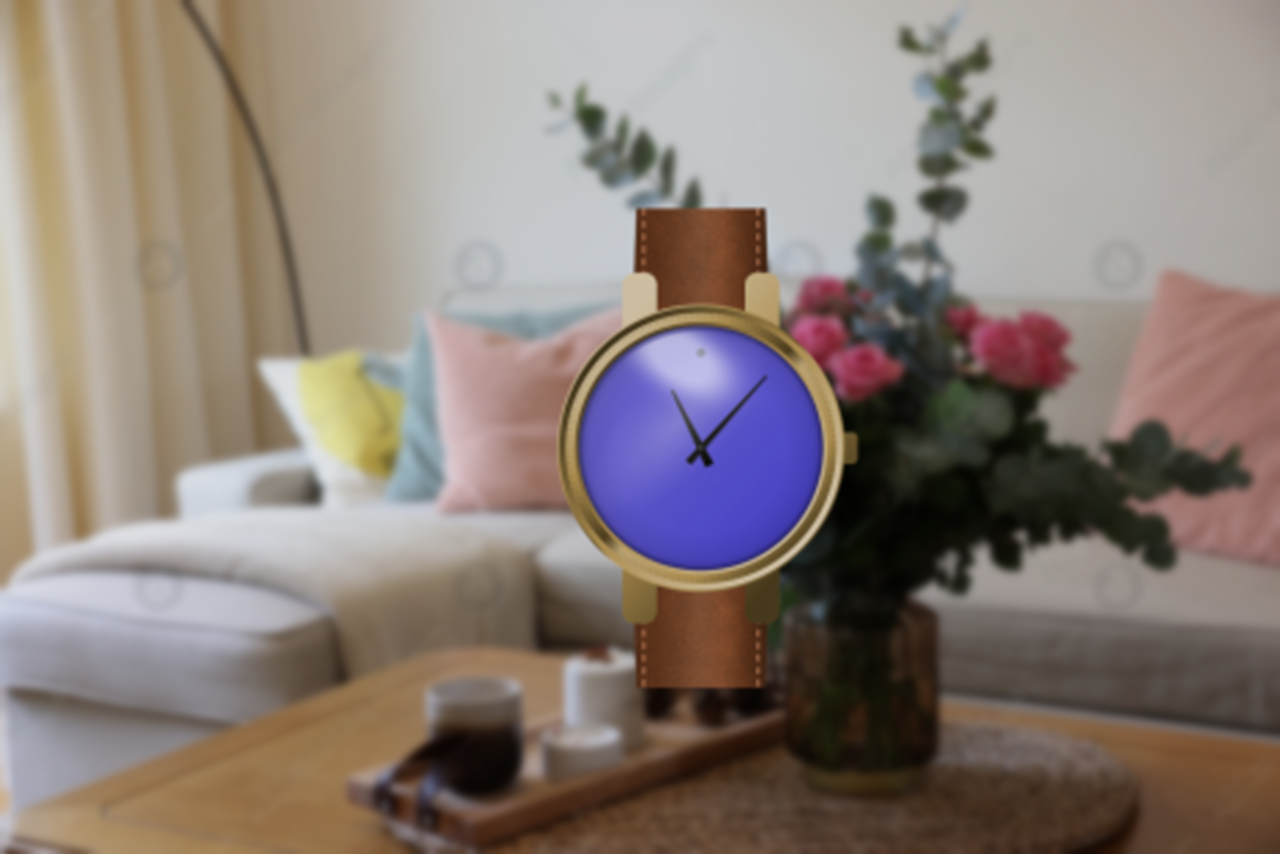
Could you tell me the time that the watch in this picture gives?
11:07
